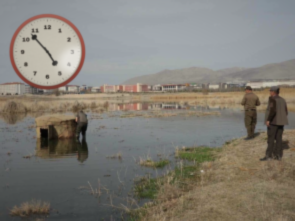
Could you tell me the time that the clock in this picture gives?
4:53
